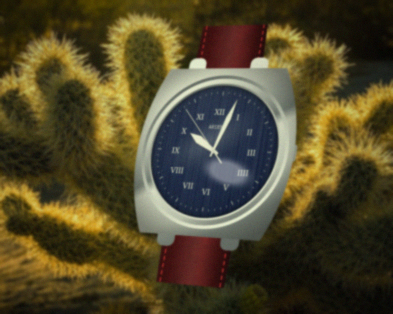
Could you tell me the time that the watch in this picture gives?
10:02:53
